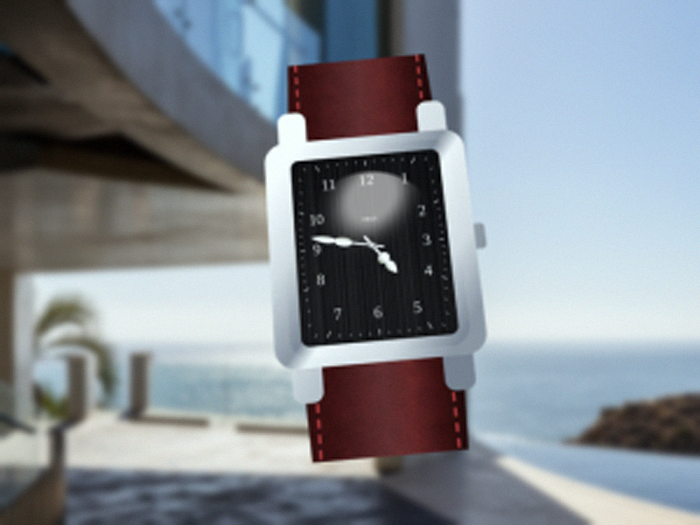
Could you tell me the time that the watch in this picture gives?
4:47
